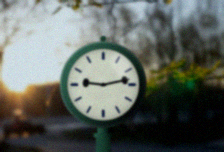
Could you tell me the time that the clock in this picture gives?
9:13
